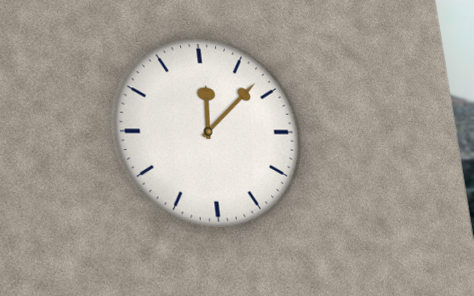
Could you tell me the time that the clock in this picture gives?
12:08
